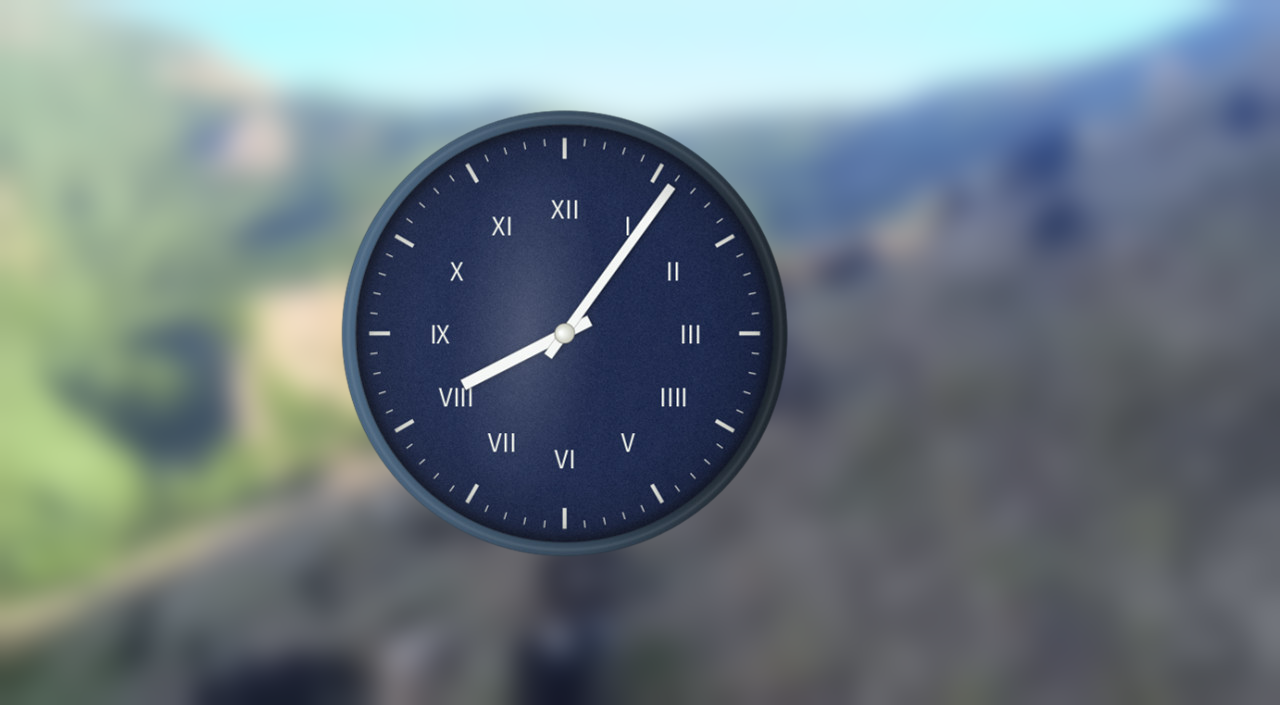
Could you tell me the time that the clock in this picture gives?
8:06
